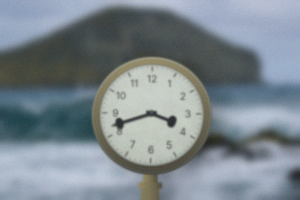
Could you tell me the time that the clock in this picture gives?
3:42
